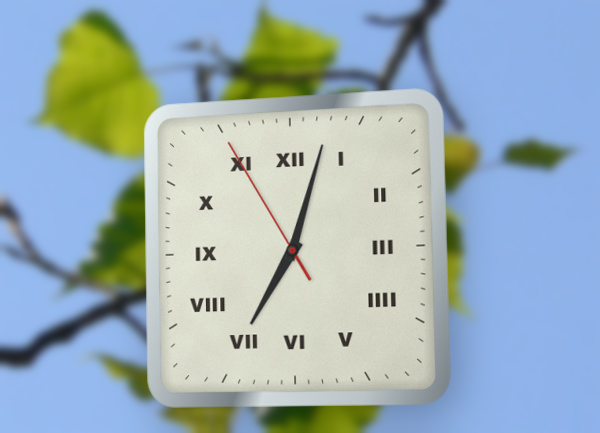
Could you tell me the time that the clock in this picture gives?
7:02:55
